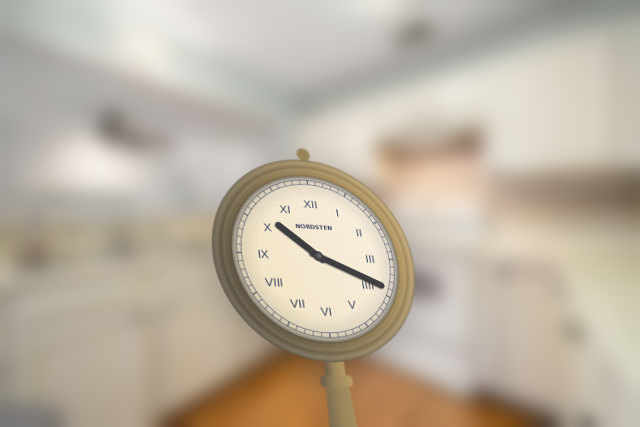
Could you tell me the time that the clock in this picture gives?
10:19
